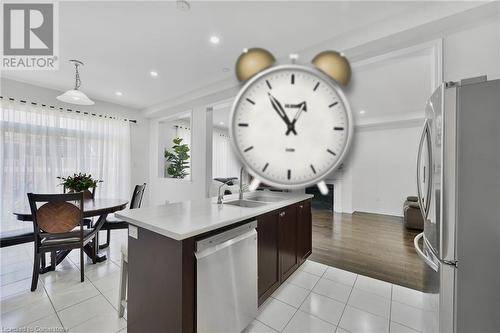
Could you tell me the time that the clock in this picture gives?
12:54
